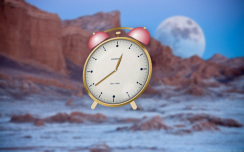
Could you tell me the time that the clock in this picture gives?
12:39
